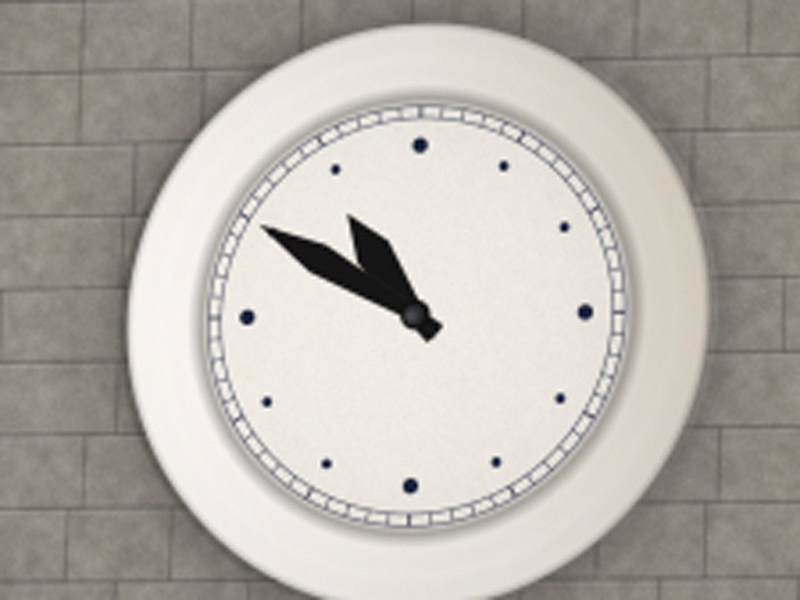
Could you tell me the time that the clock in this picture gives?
10:50
